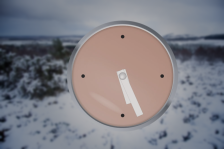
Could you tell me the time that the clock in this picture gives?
5:26
